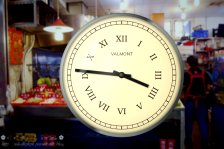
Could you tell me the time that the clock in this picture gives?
3:46
